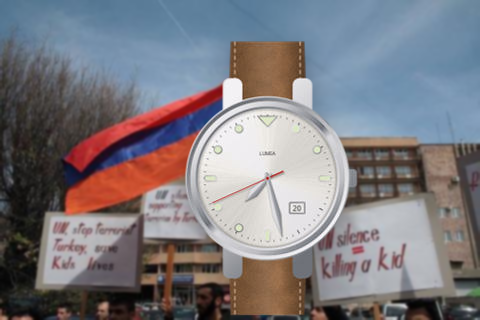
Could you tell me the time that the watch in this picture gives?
7:27:41
